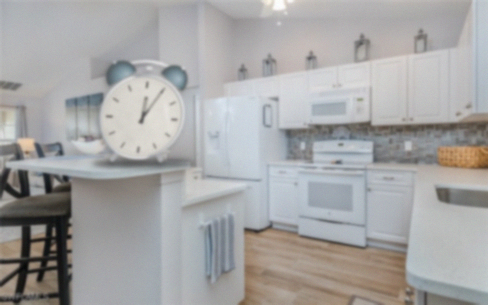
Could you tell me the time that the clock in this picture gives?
12:05
